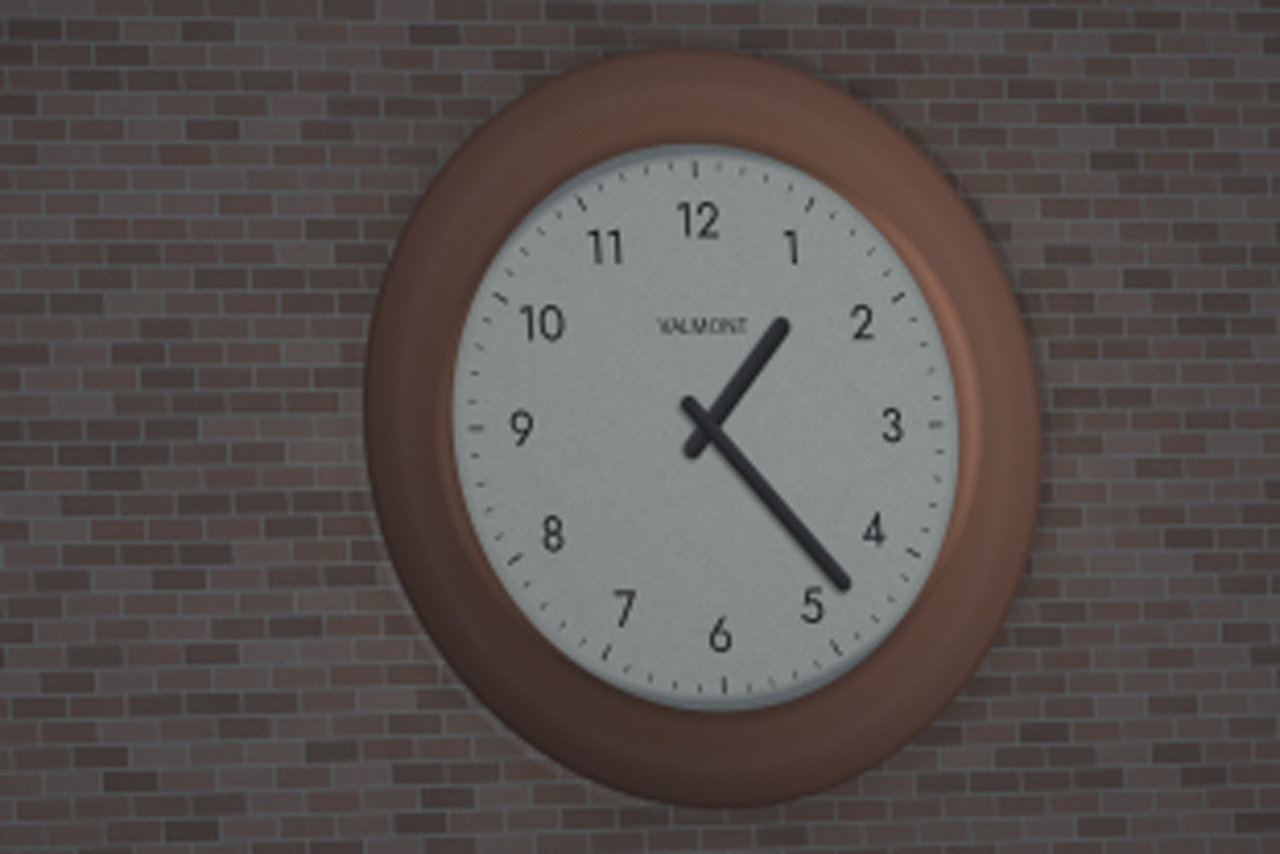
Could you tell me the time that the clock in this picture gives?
1:23
